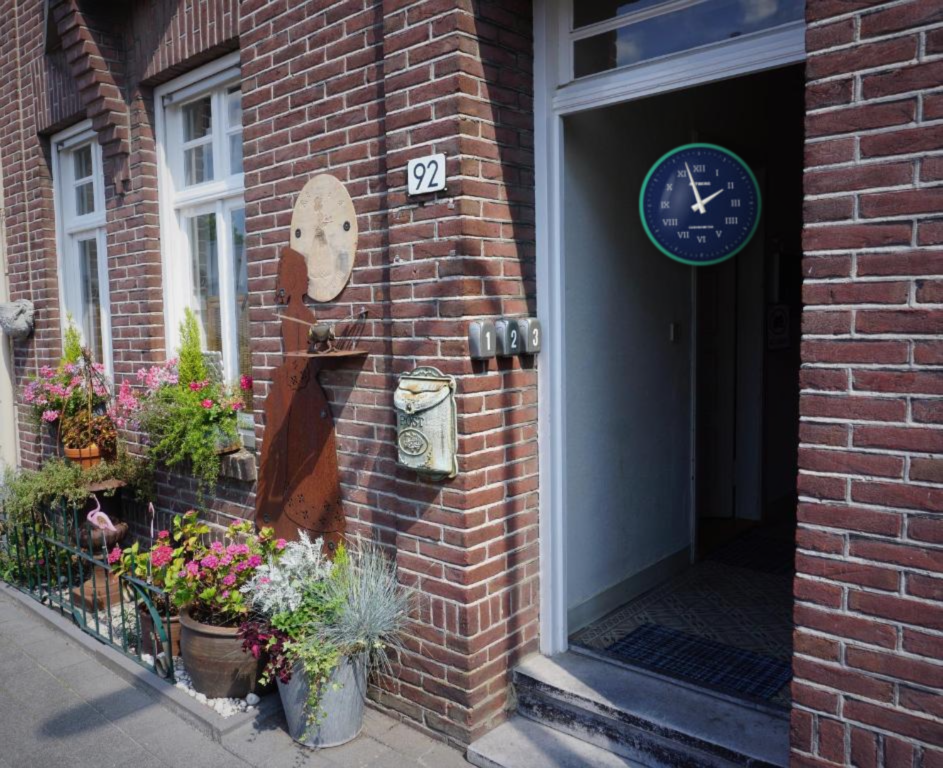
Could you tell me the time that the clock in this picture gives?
1:57
